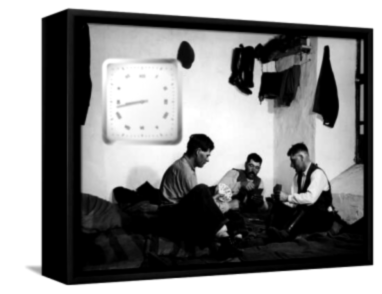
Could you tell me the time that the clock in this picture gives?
8:43
